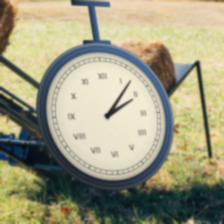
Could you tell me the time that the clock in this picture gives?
2:07
